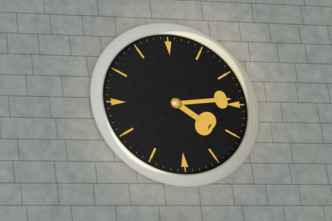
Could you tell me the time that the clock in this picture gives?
4:14
